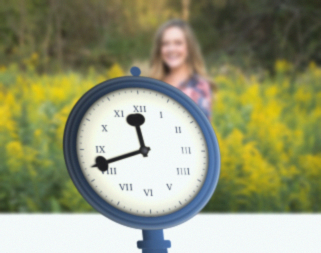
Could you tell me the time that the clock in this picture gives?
11:42
